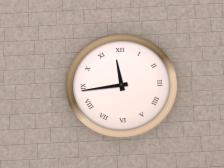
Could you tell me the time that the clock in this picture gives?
11:44
